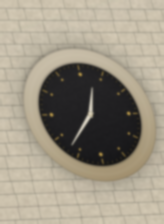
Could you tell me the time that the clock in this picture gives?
12:37
